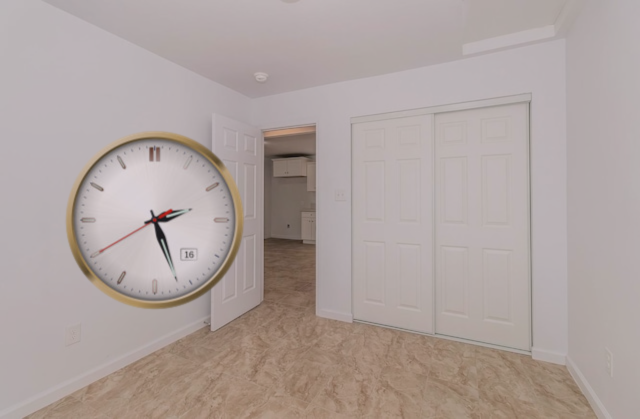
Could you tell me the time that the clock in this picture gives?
2:26:40
